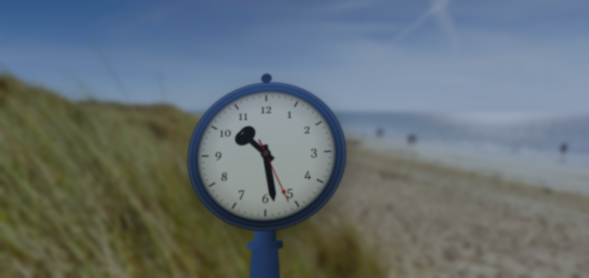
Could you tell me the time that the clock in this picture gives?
10:28:26
